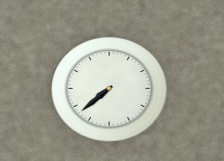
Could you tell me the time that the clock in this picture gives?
7:38
